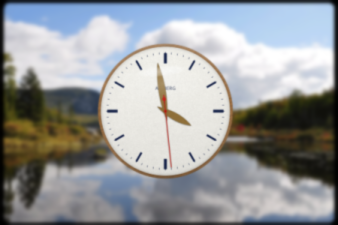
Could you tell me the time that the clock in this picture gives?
3:58:29
